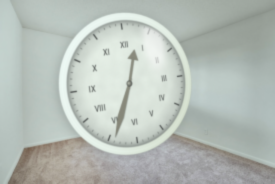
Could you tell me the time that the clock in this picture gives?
12:34
